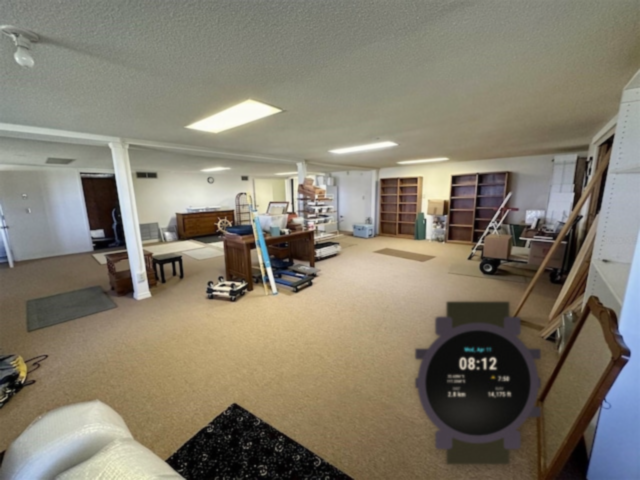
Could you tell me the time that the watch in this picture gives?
8:12
